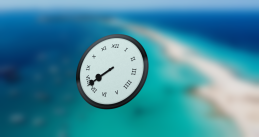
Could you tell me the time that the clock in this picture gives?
7:38
